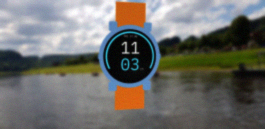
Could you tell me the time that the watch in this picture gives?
11:03
